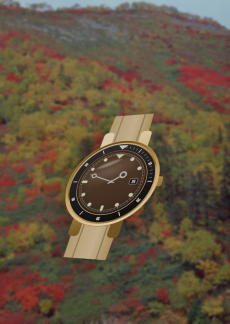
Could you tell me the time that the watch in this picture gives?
1:48
